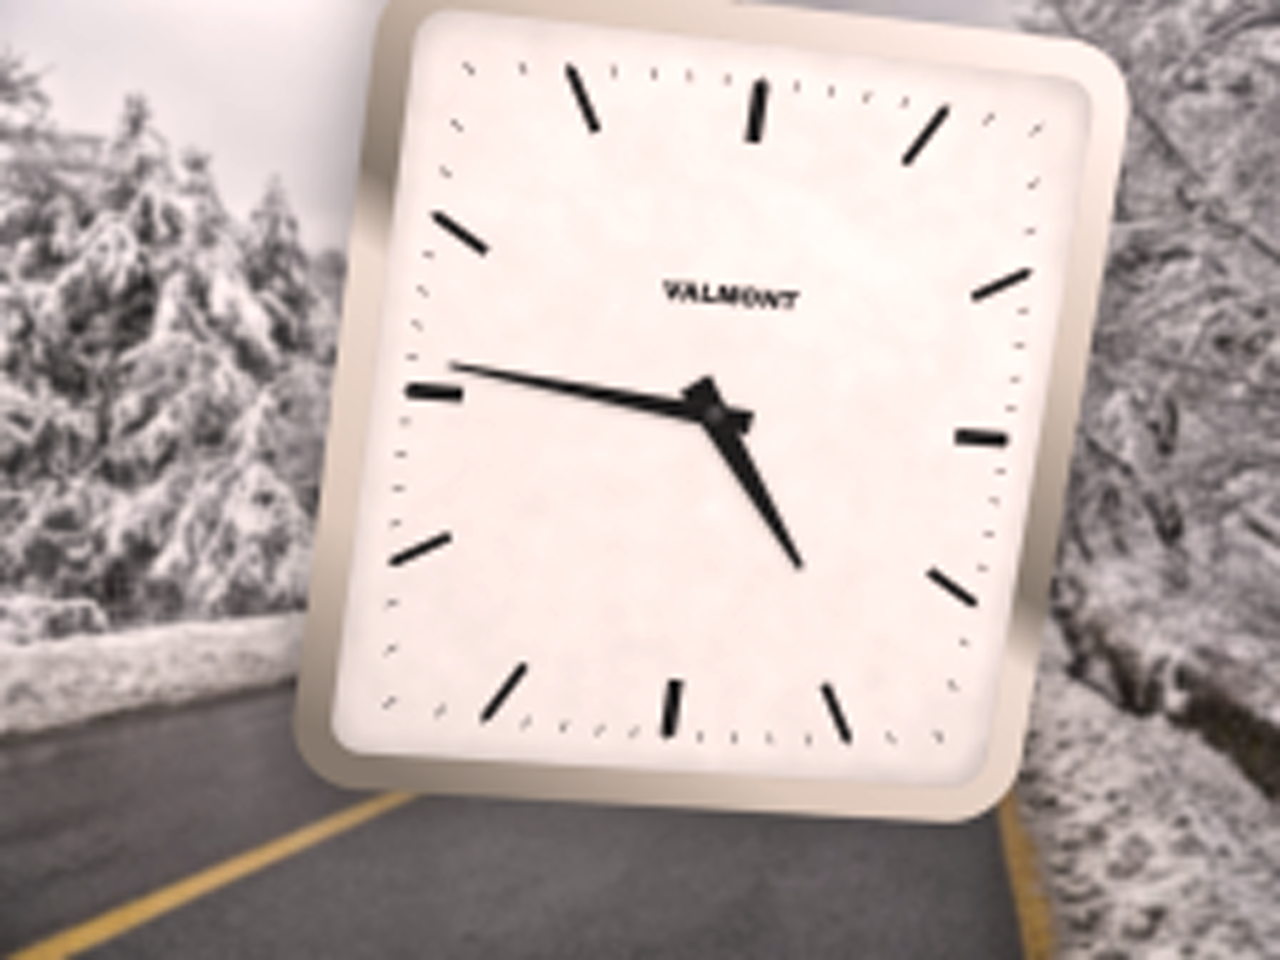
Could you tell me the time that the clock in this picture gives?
4:46
